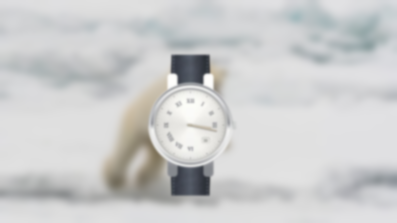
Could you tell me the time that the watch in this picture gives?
3:17
